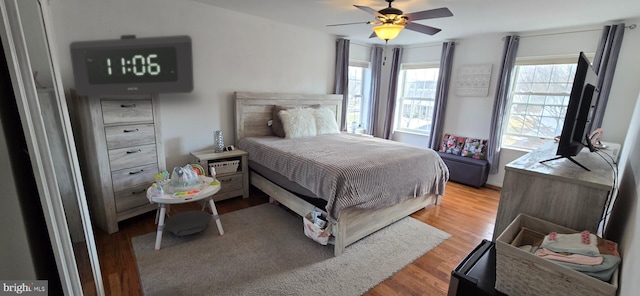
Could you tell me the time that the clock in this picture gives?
11:06
